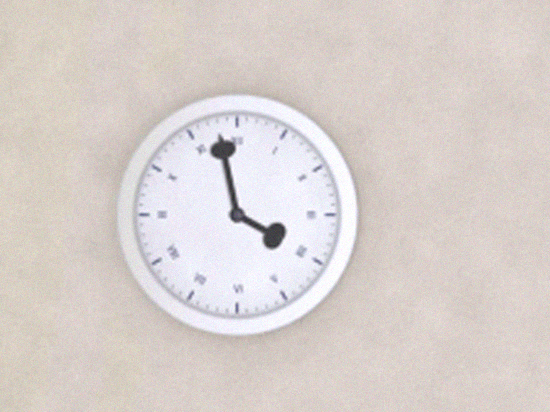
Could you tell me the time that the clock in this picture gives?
3:58
